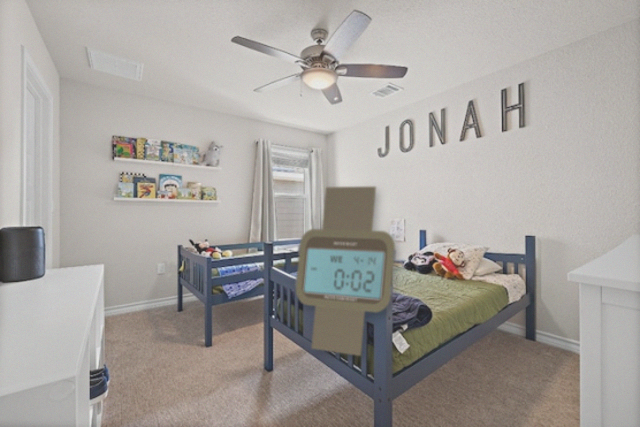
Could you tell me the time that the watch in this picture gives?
0:02
